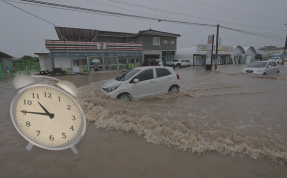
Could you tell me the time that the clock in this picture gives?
10:45
